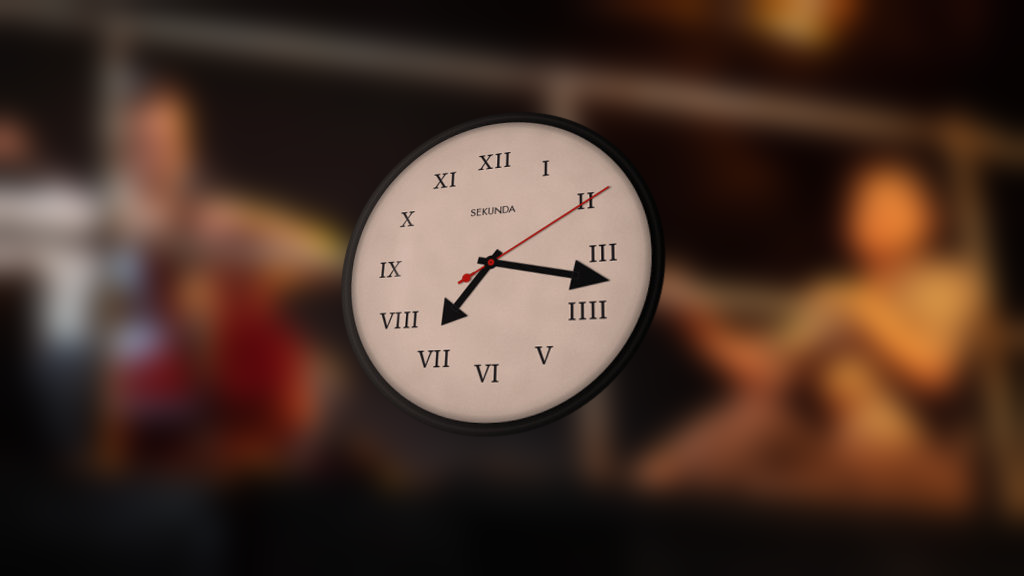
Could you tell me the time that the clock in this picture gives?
7:17:10
